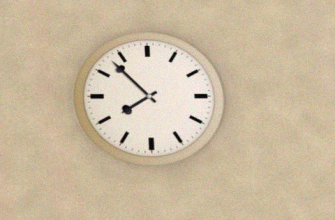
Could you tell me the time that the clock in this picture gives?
7:53
